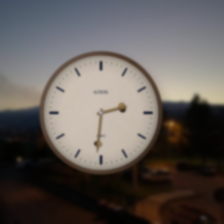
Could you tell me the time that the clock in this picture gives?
2:31
